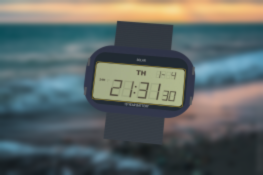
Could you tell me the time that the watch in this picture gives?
21:31:30
